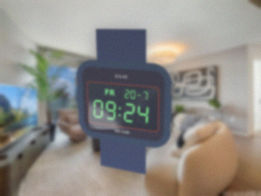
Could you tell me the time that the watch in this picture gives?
9:24
